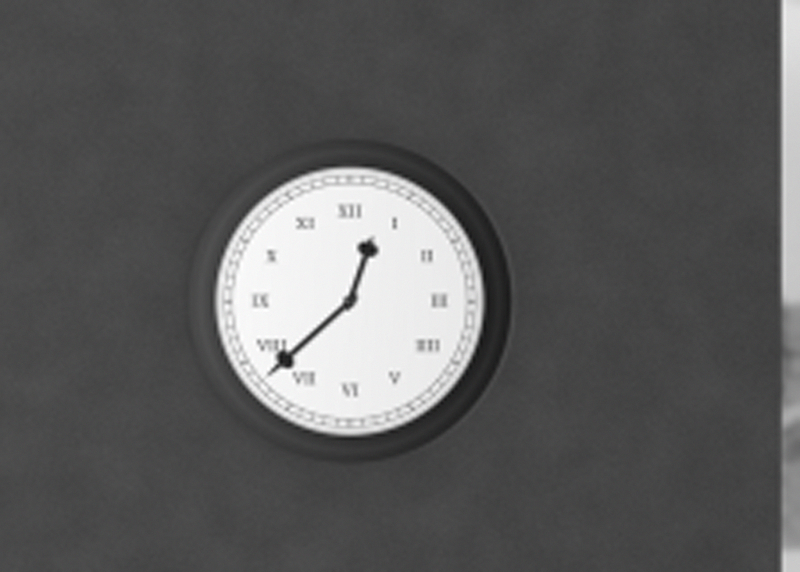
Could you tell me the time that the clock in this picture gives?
12:38
